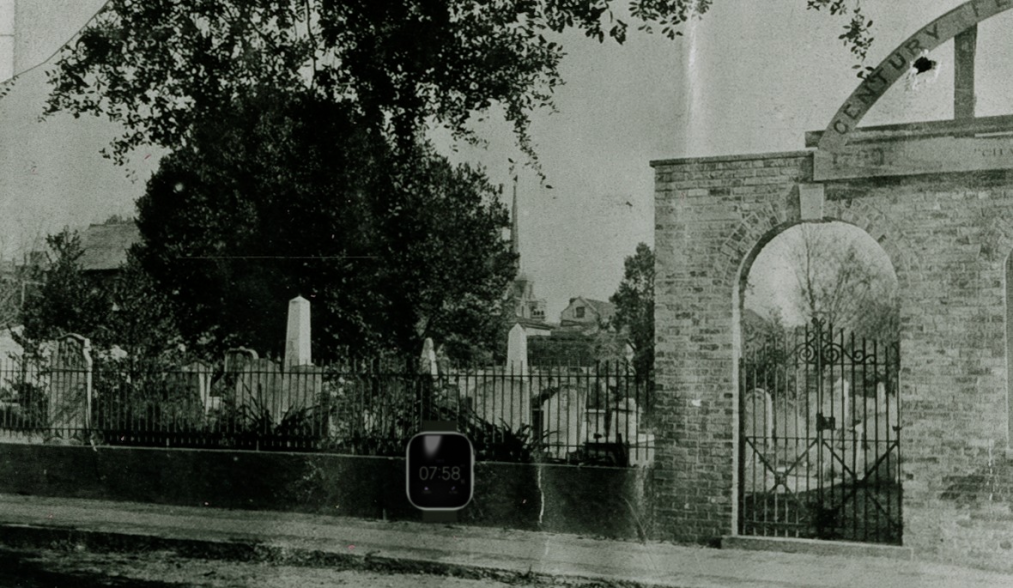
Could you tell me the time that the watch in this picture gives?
7:58
